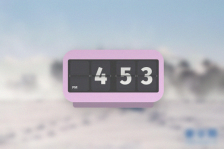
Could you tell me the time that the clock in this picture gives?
4:53
